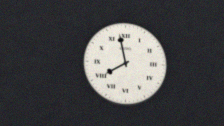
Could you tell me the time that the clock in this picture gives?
7:58
